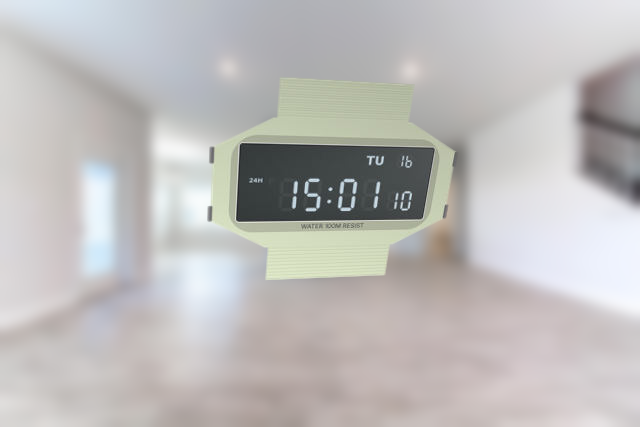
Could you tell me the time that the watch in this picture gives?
15:01:10
